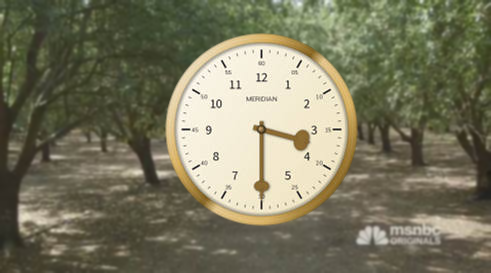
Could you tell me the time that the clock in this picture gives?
3:30
